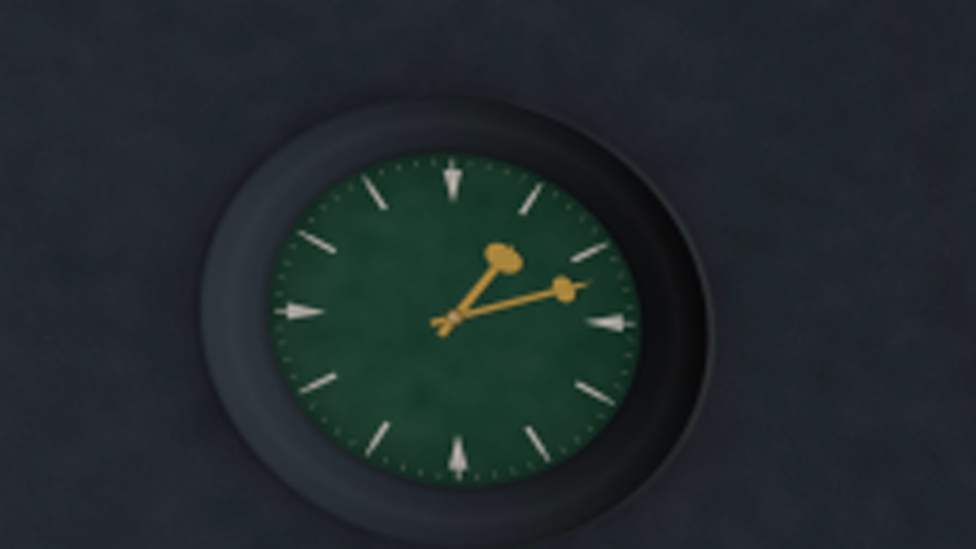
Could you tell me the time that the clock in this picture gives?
1:12
